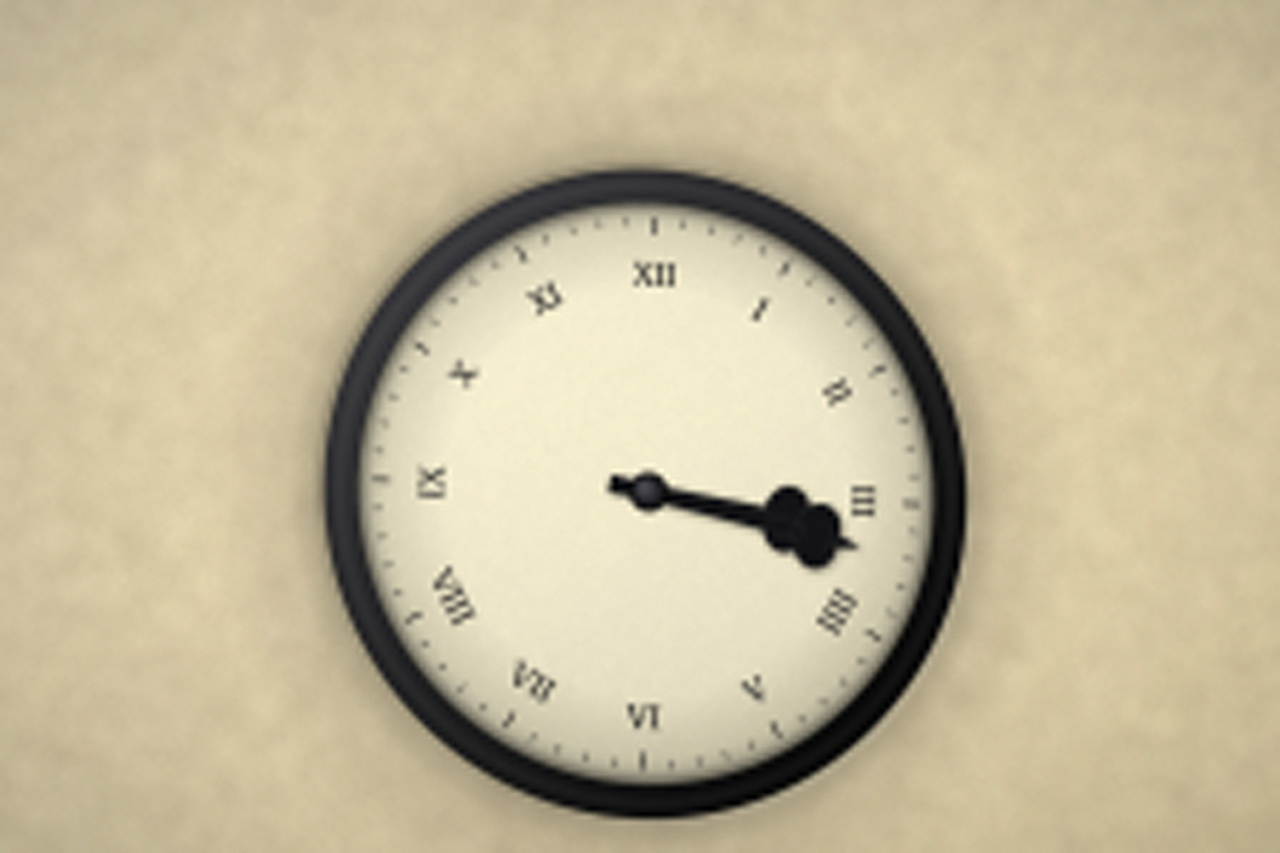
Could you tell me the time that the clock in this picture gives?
3:17
